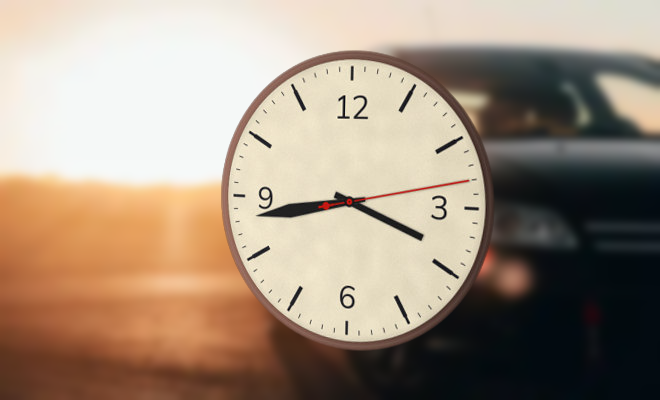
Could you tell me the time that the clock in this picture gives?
3:43:13
